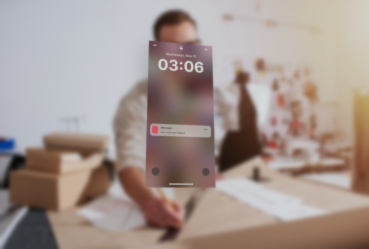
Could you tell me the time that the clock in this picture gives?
3:06
